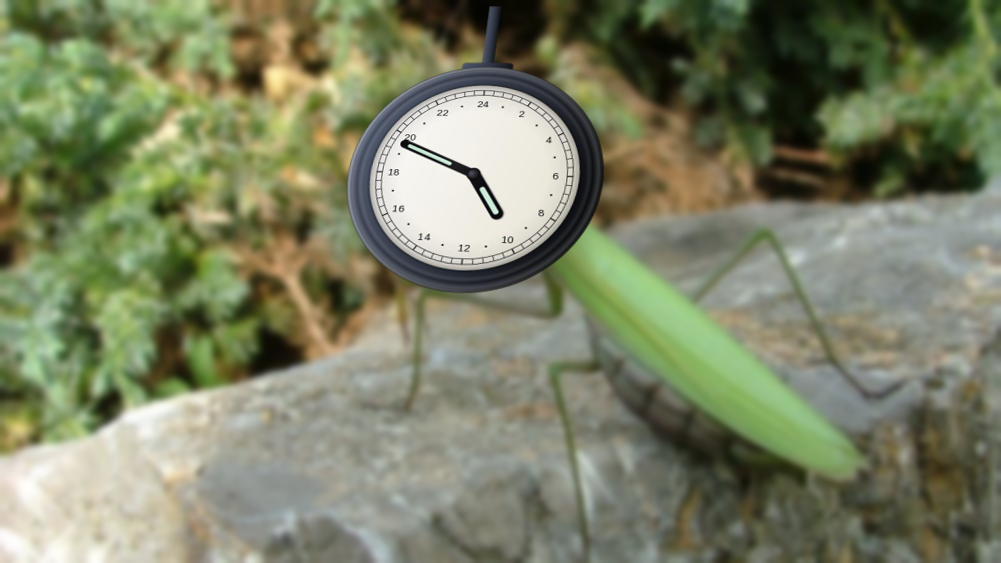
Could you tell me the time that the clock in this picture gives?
9:49
